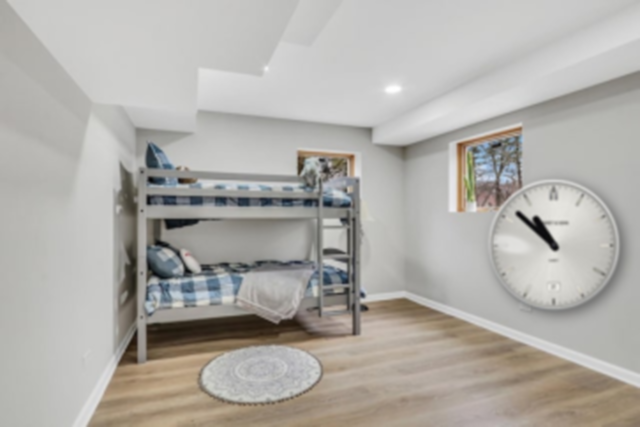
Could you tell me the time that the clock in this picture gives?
10:52
